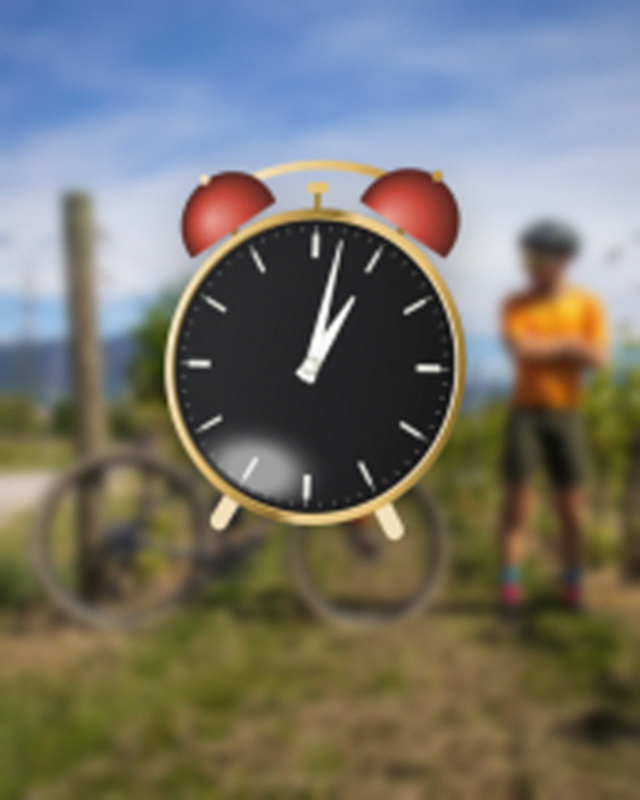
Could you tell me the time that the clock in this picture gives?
1:02
